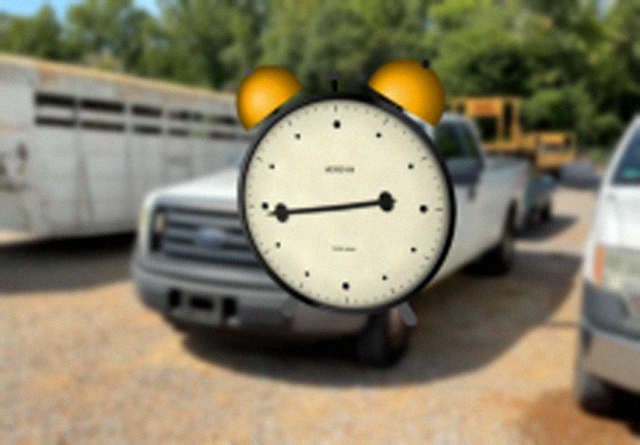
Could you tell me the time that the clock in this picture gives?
2:44
